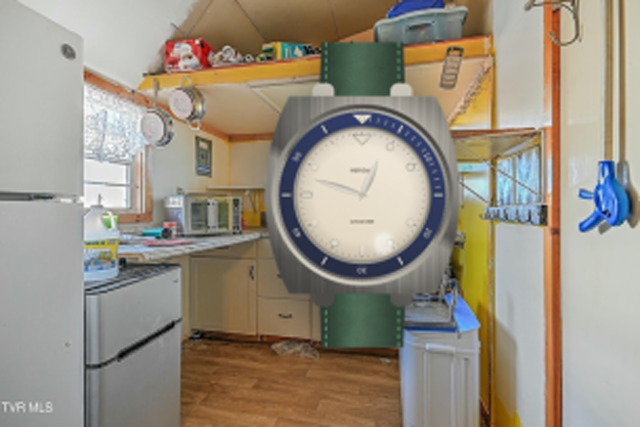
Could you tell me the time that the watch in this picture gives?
12:48
